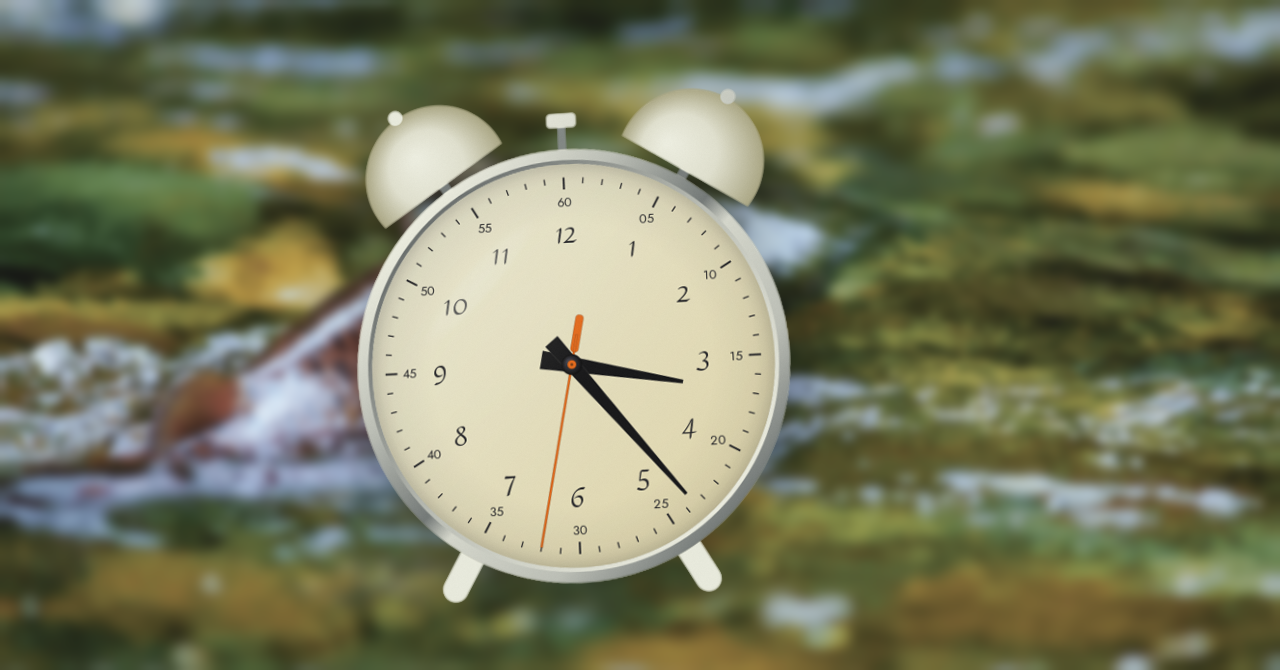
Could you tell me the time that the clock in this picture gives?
3:23:32
